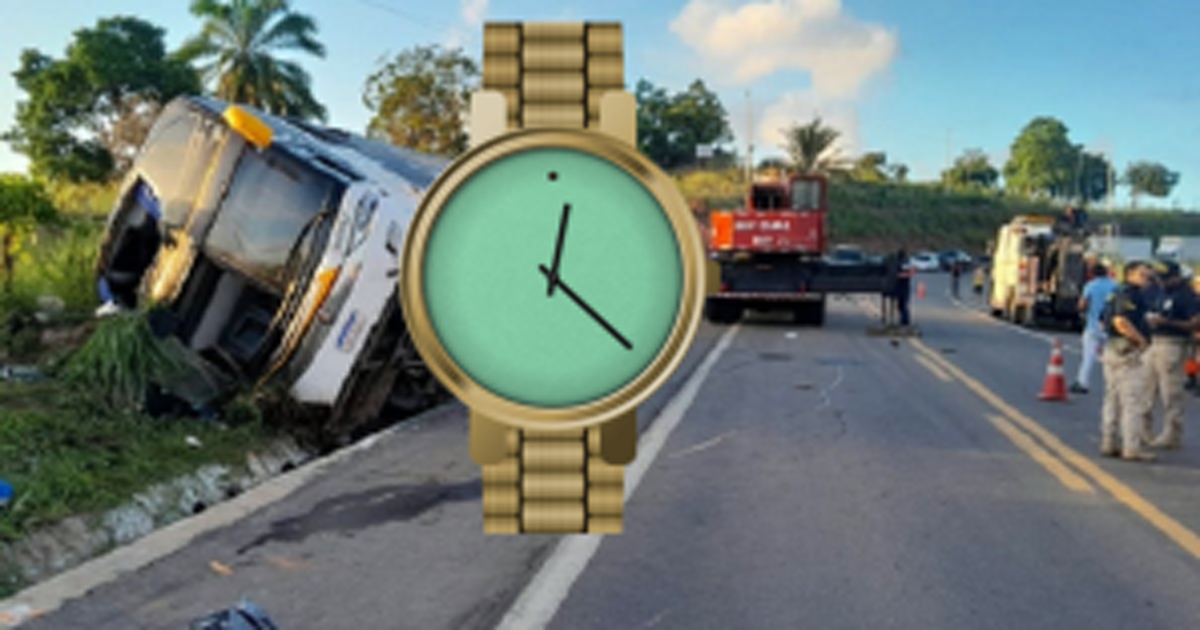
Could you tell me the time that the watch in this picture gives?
12:22
